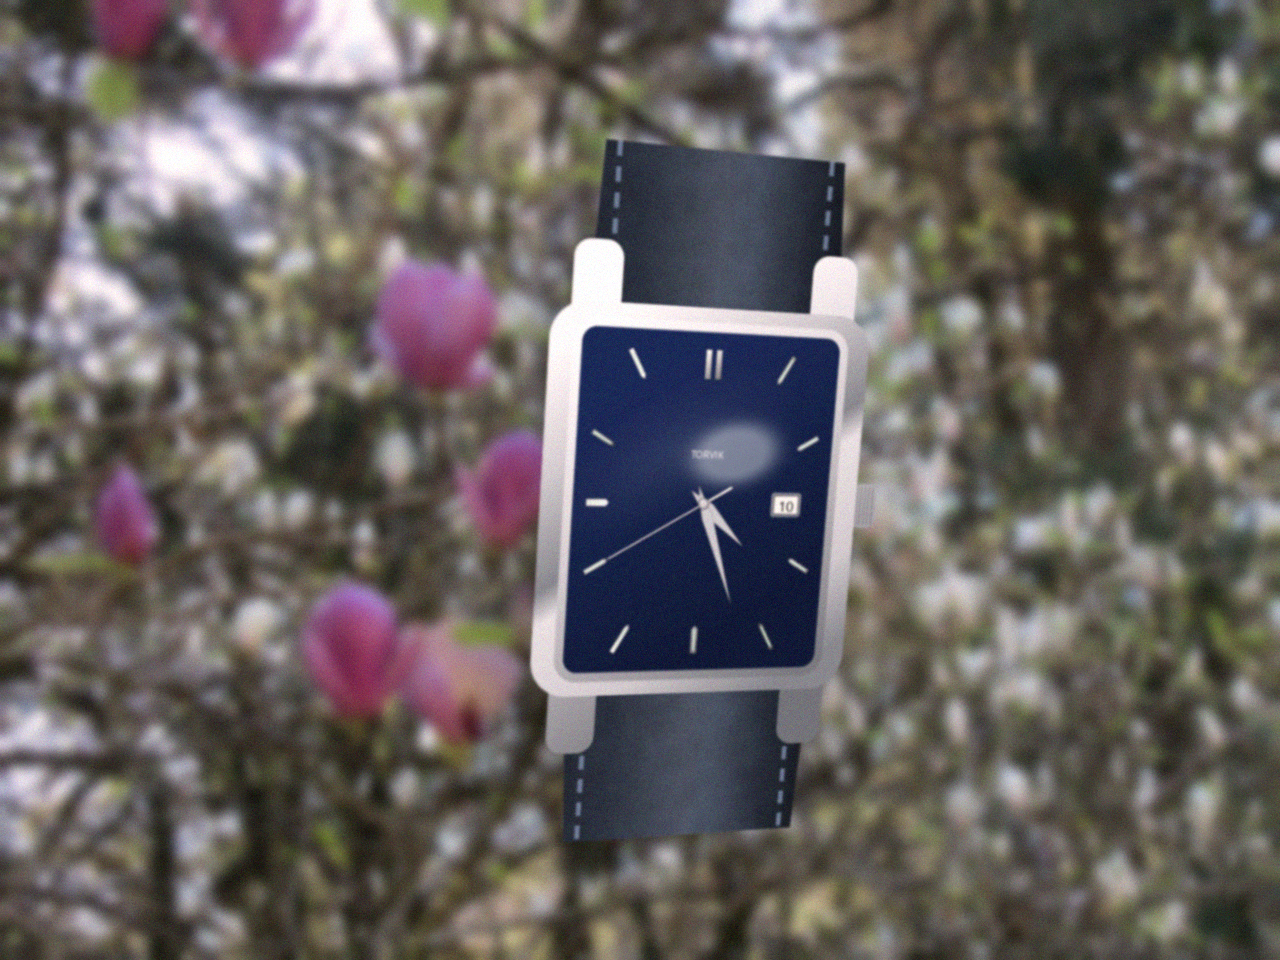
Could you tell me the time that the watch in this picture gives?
4:26:40
